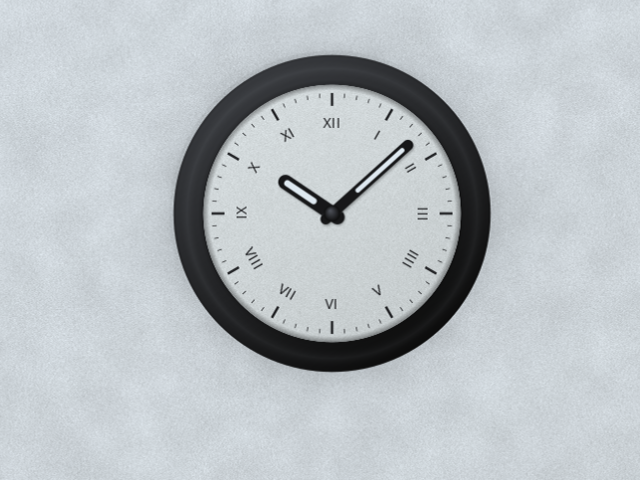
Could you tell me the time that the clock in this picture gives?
10:08
